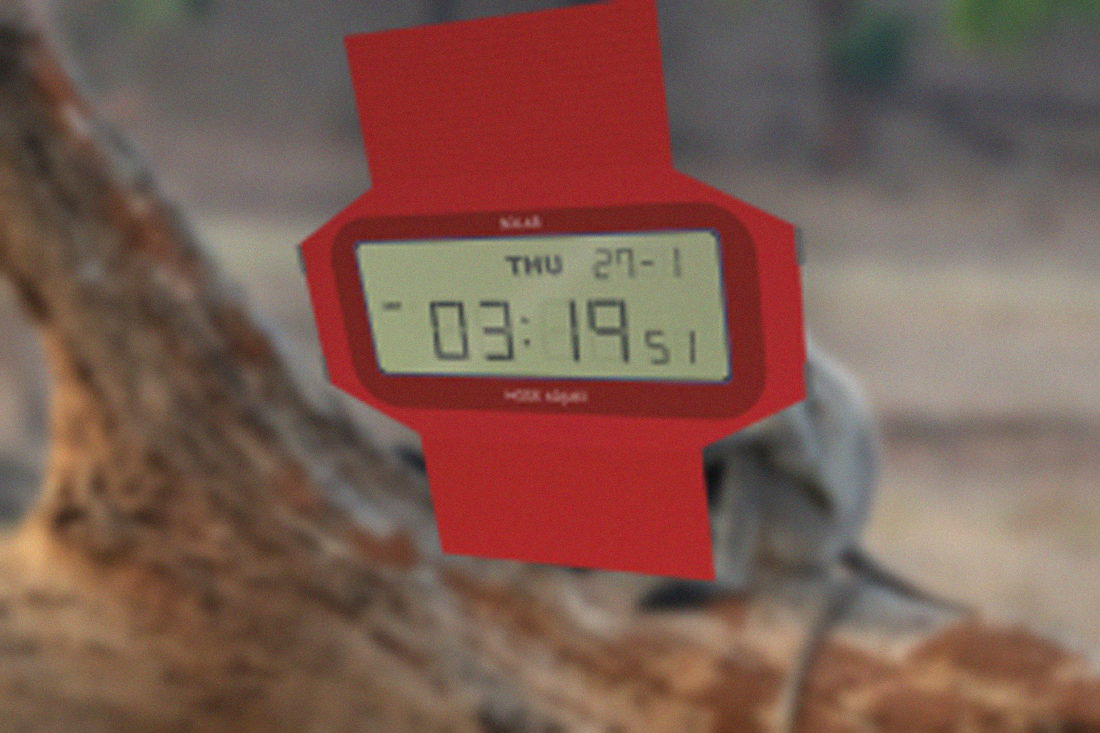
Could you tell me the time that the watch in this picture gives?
3:19:51
